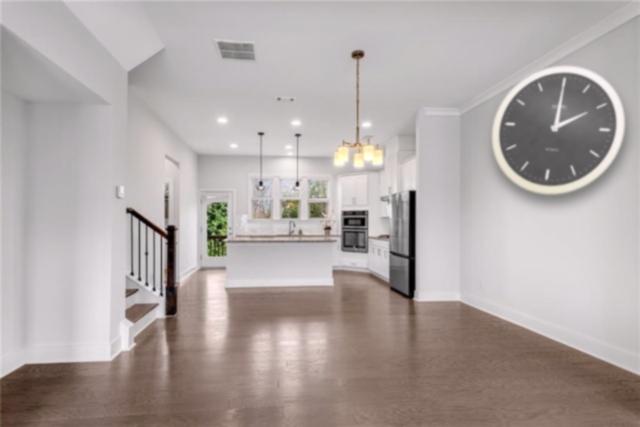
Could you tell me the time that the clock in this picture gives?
2:00
